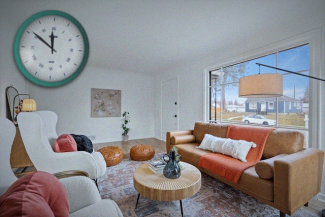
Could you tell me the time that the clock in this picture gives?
11:51
